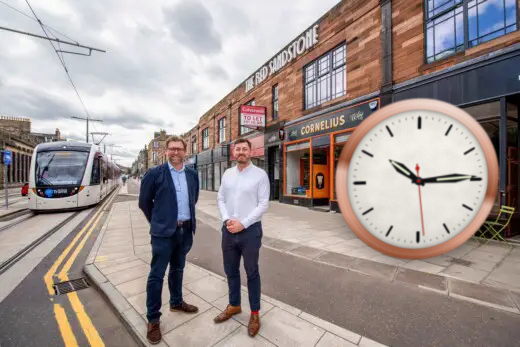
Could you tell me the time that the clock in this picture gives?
10:14:29
